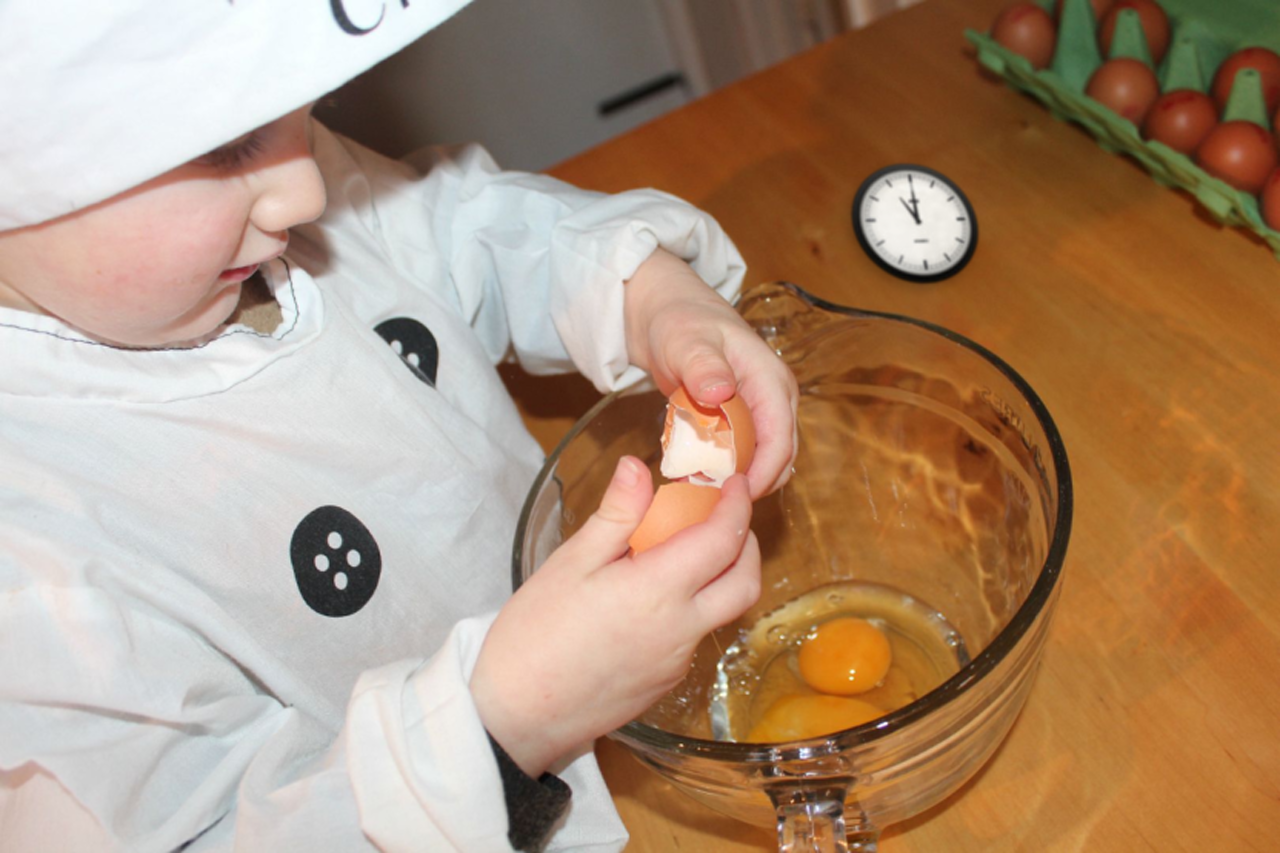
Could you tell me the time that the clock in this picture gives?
11:00
